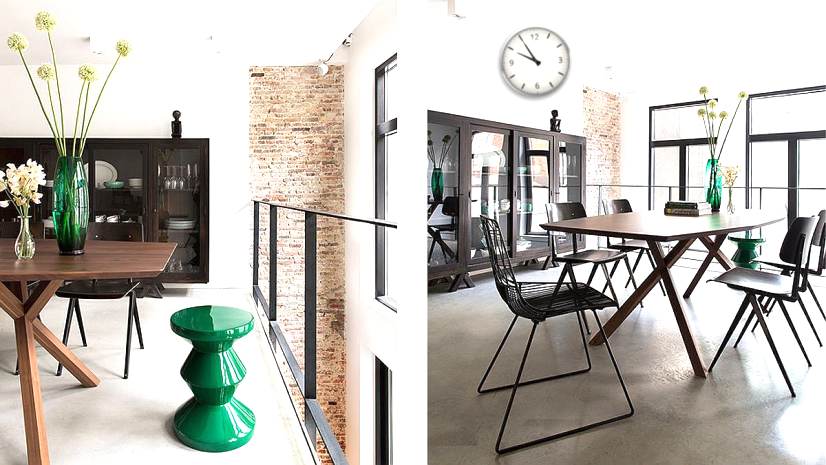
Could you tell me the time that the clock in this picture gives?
9:55
